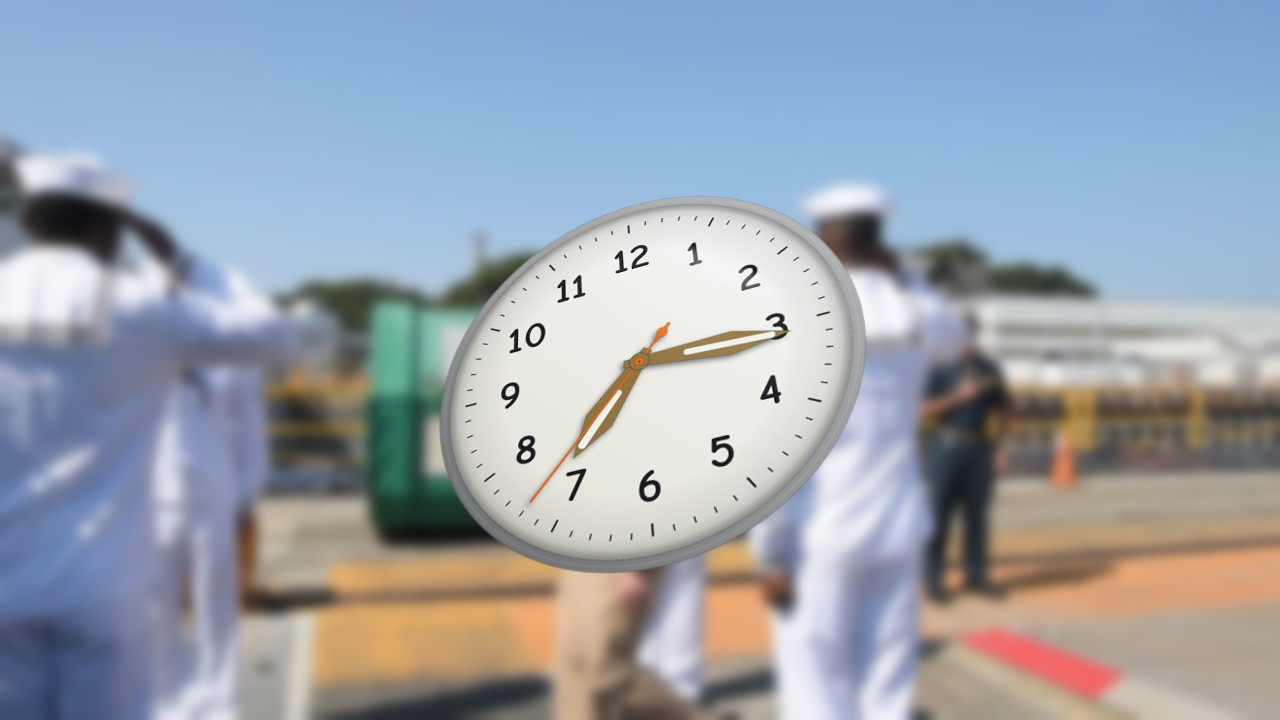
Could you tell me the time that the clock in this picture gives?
7:15:37
